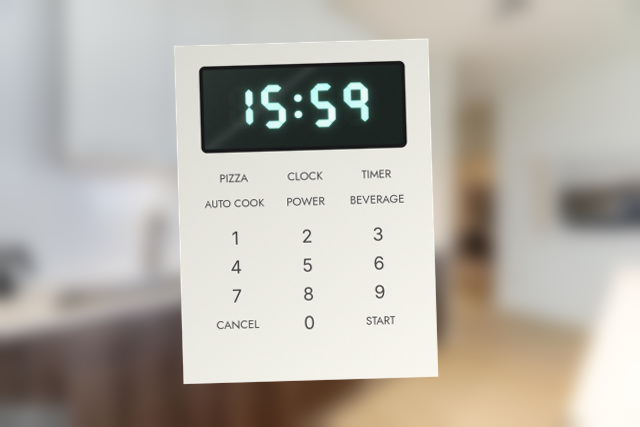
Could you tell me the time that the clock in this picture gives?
15:59
